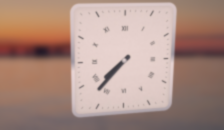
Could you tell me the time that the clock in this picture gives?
7:37
